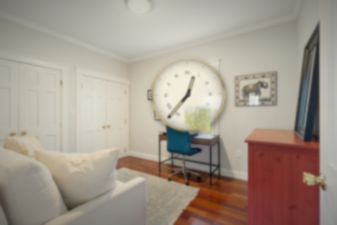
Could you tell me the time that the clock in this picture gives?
12:37
